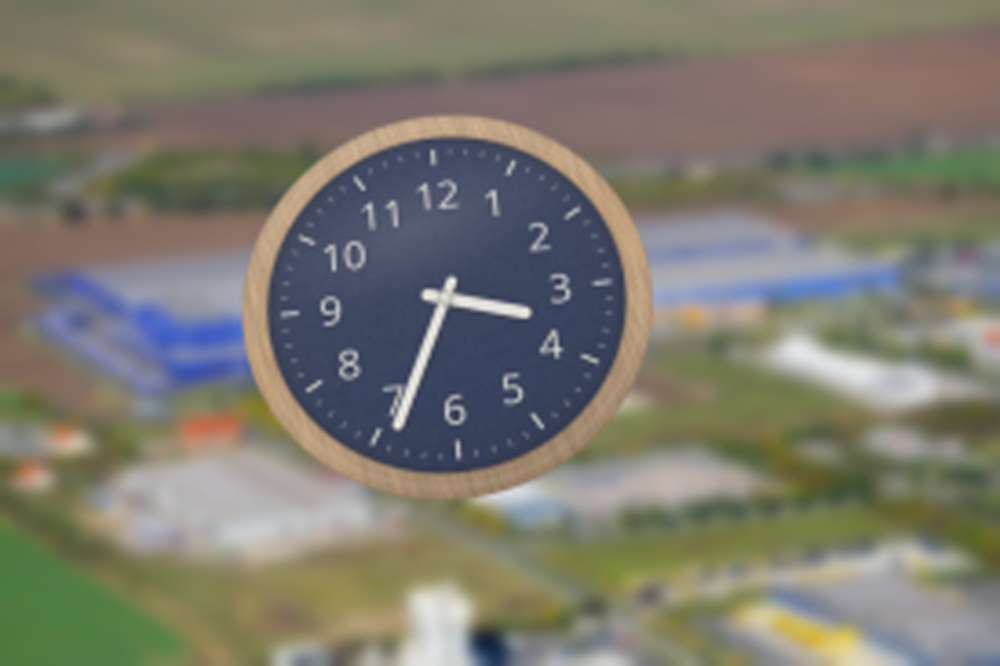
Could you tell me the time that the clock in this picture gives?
3:34
